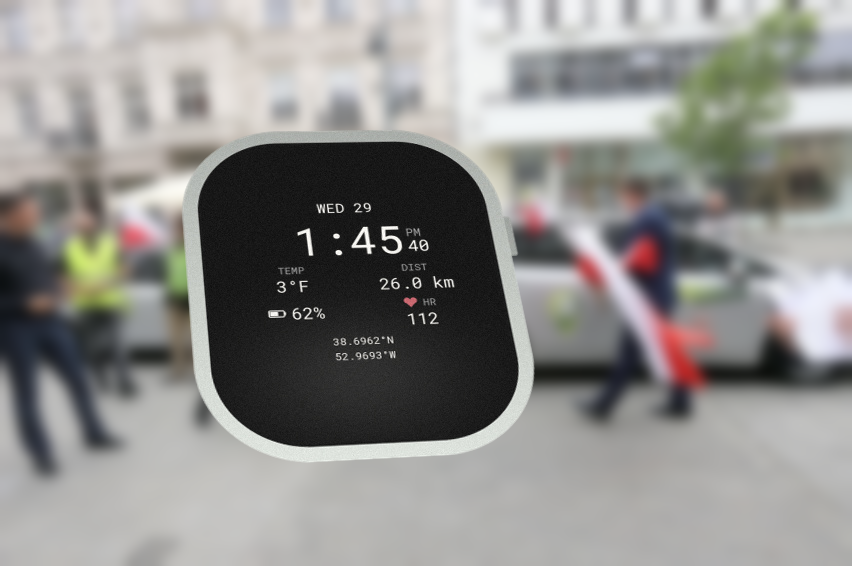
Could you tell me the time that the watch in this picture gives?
1:45:40
